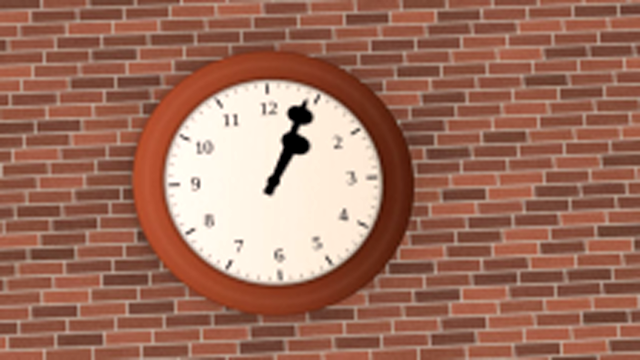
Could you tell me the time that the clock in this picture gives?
1:04
